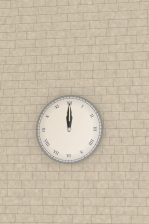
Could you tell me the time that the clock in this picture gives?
12:00
